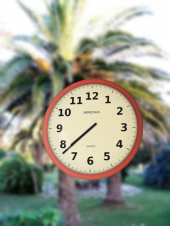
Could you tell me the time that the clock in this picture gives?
7:38
